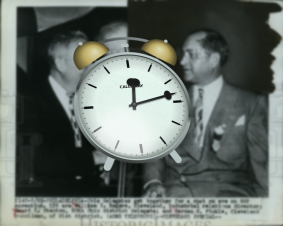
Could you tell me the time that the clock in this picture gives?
12:13
